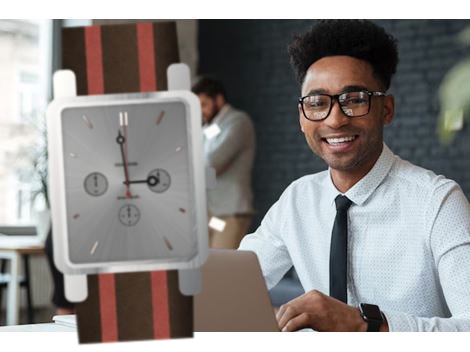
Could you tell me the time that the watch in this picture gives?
2:59
